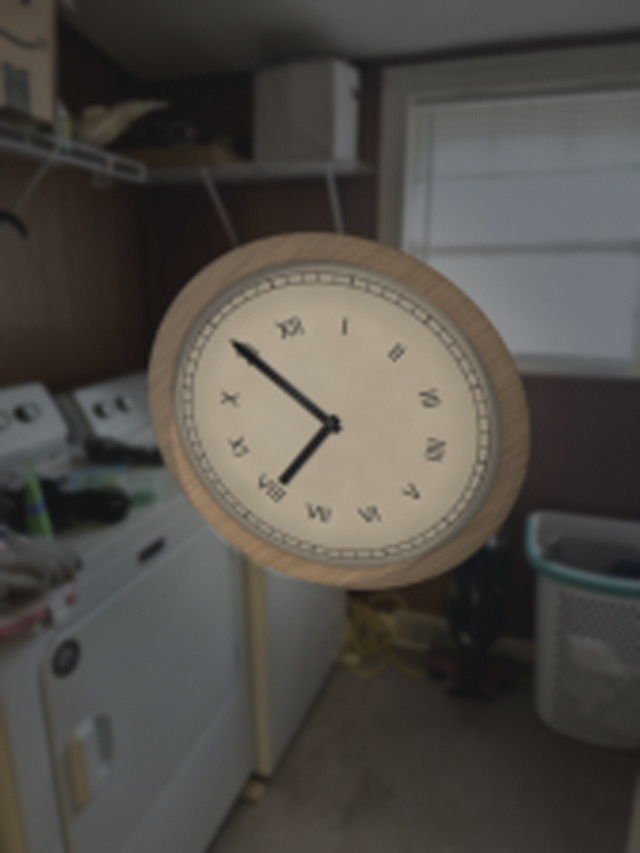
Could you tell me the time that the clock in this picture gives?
7:55
